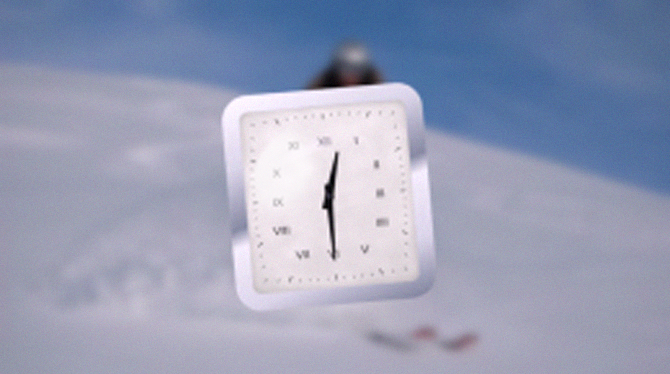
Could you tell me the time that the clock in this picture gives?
12:30
